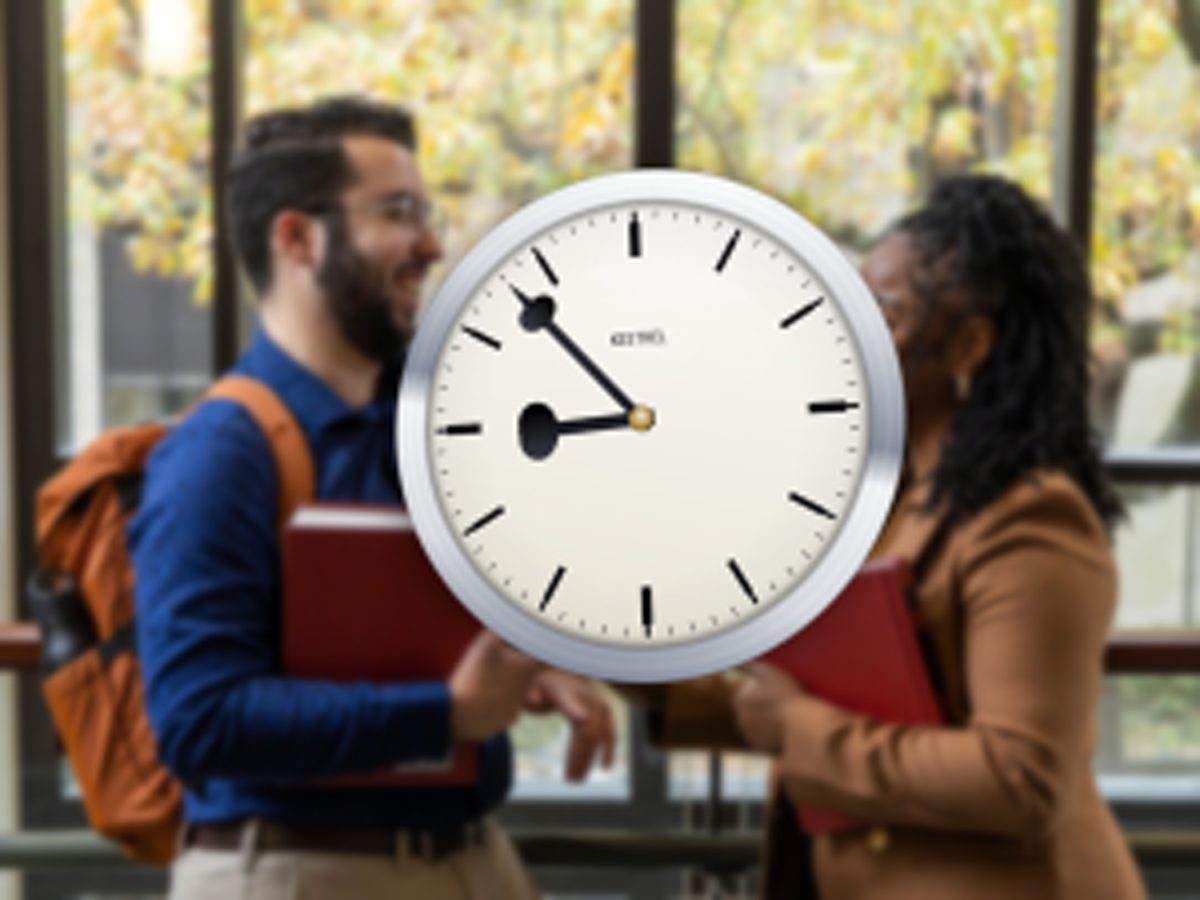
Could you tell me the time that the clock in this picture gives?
8:53
